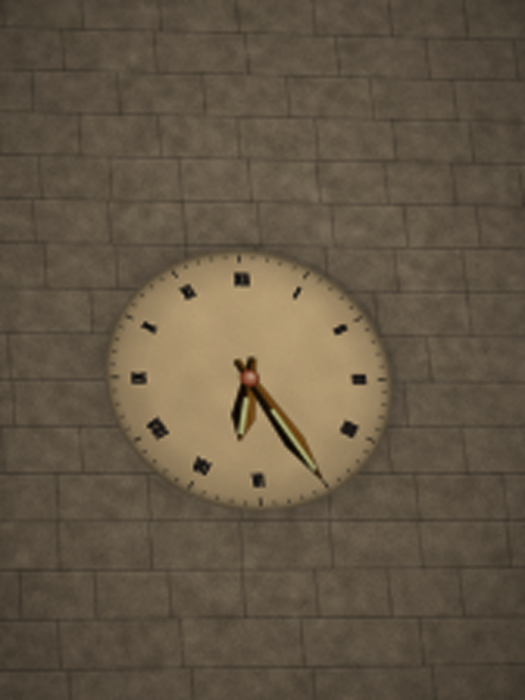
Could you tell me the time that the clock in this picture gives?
6:25
